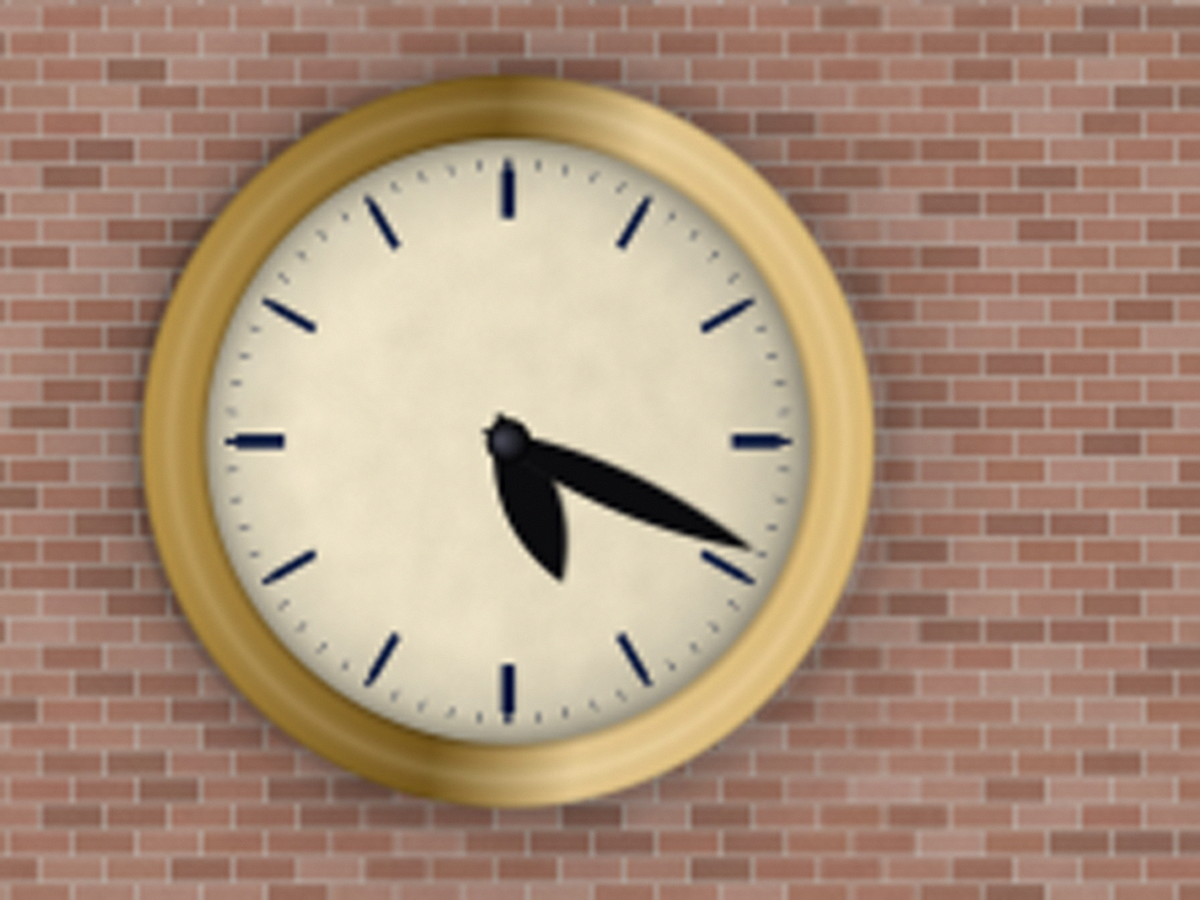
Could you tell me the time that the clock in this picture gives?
5:19
